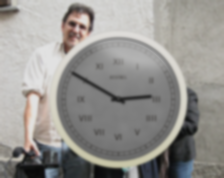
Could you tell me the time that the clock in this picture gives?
2:50
